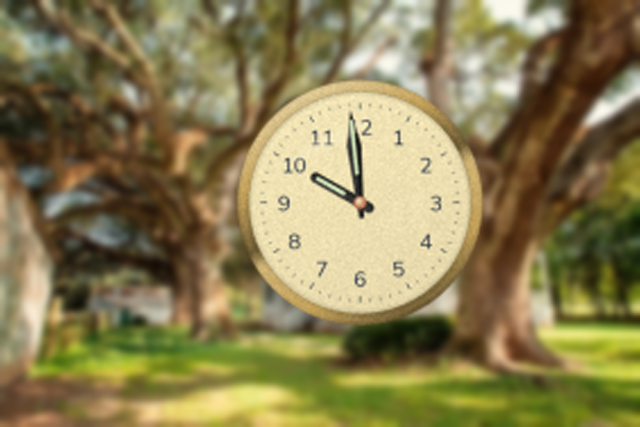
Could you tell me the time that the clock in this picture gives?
9:59
